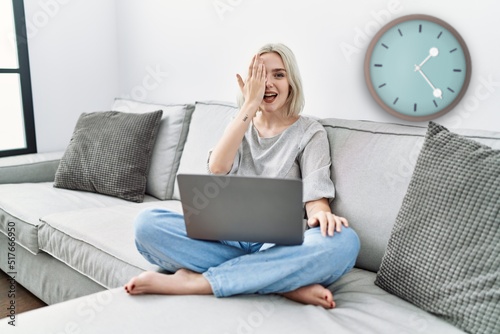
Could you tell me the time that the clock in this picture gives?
1:23
